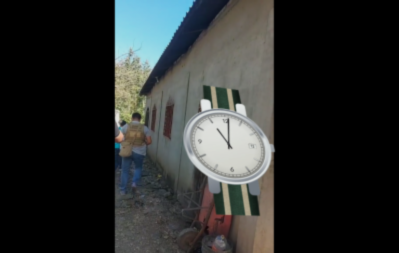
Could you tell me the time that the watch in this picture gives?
11:01
